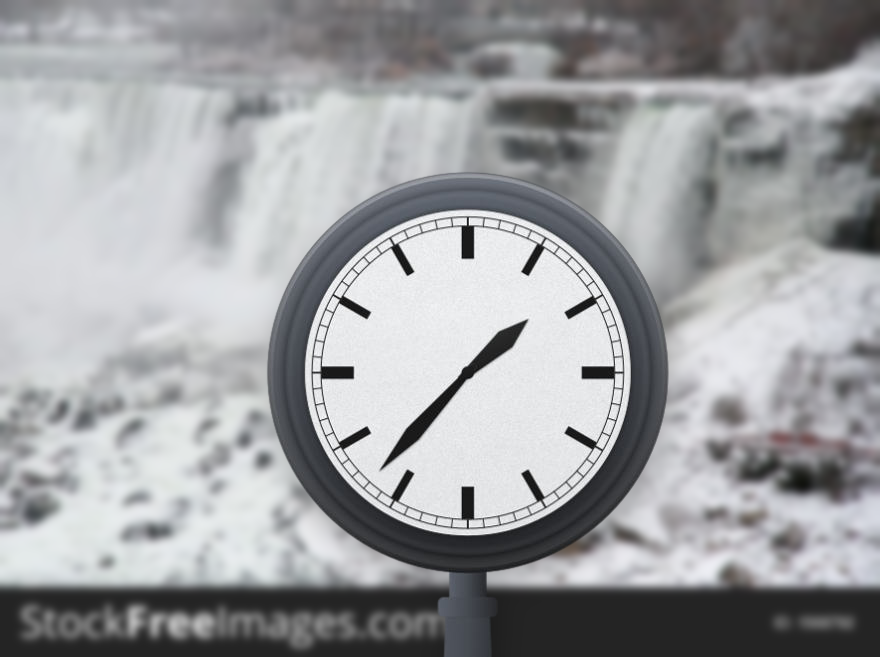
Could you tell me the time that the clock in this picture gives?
1:37
